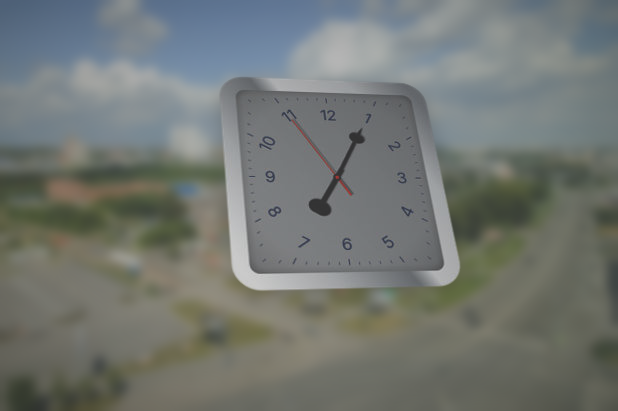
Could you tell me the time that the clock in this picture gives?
7:04:55
